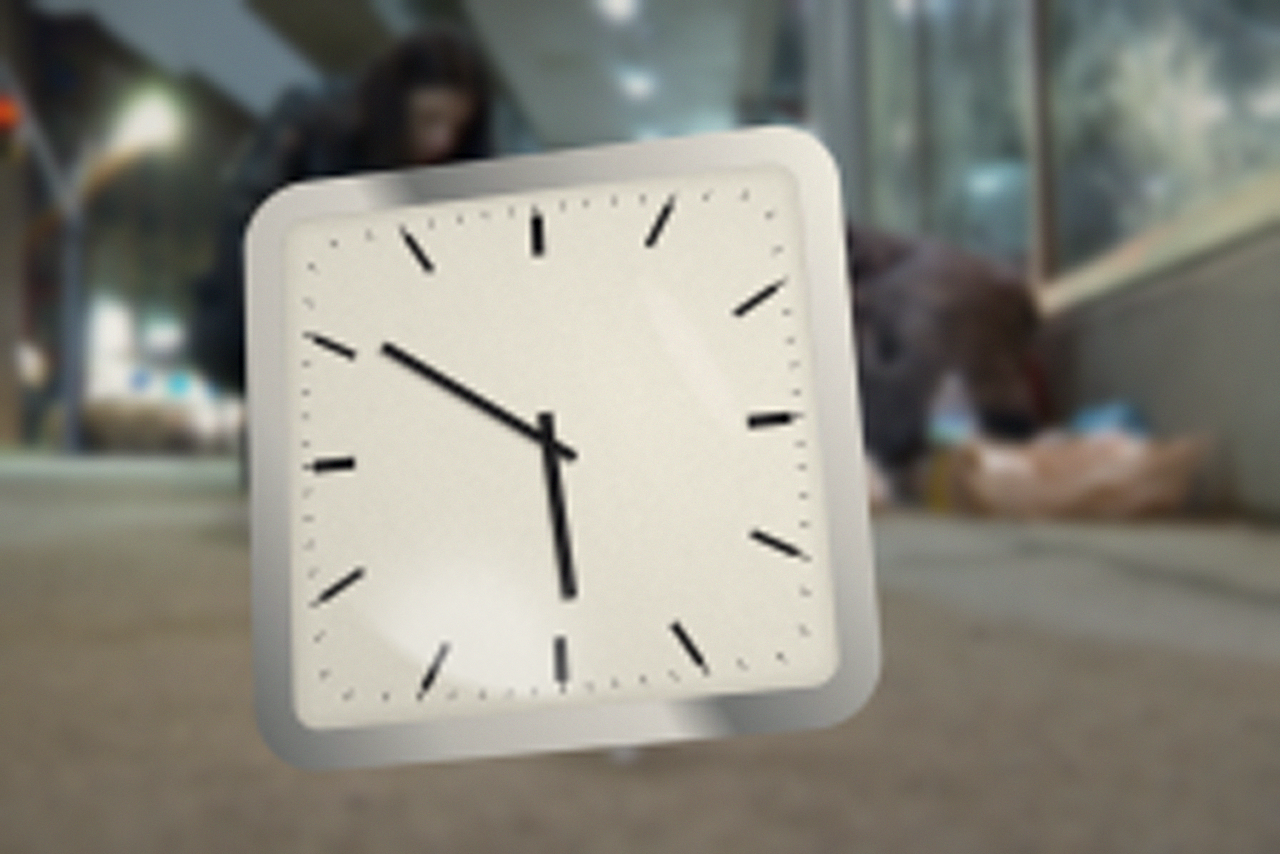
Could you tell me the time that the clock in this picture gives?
5:51
